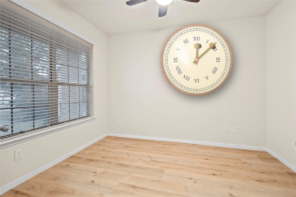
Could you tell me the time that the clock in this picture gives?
12:08
